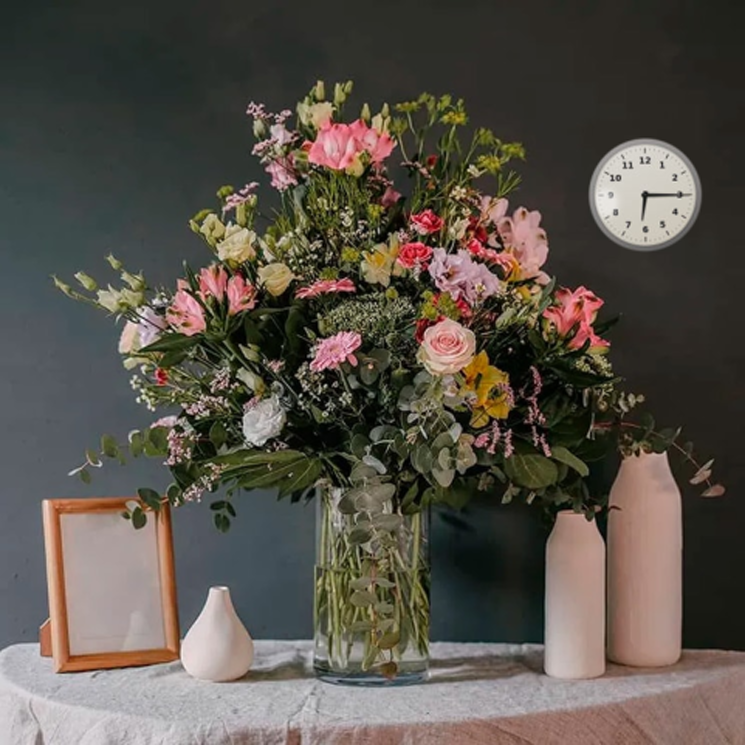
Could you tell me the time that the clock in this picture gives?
6:15
